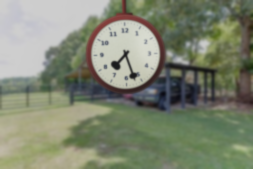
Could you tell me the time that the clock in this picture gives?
7:27
